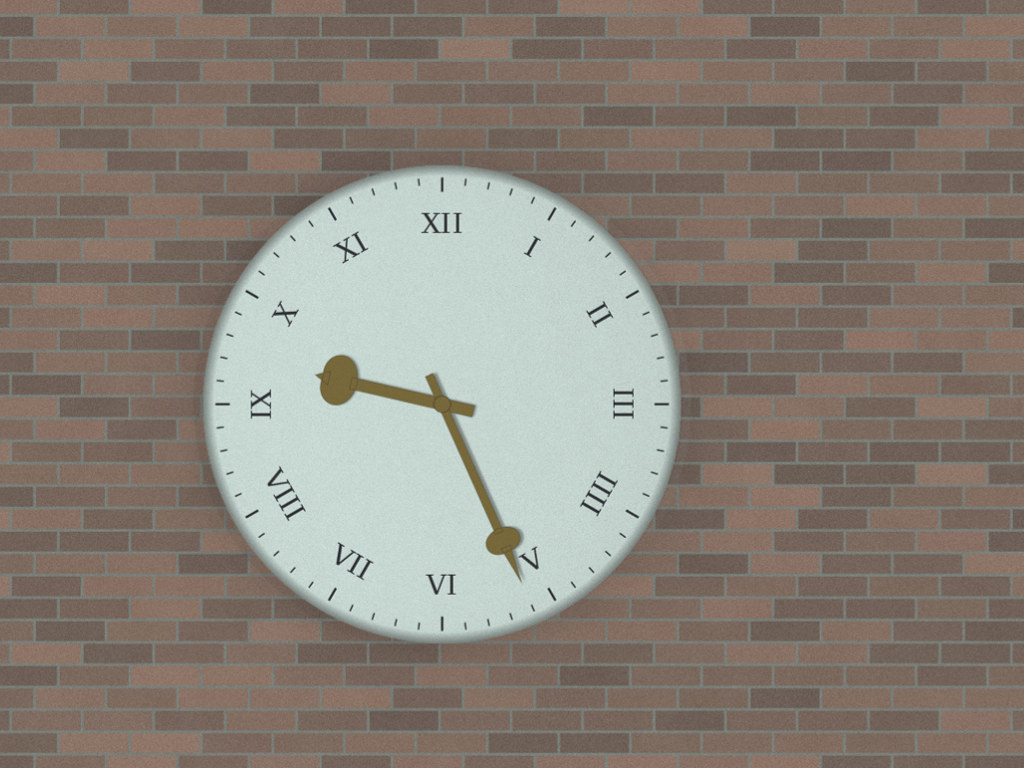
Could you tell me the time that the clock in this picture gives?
9:26
